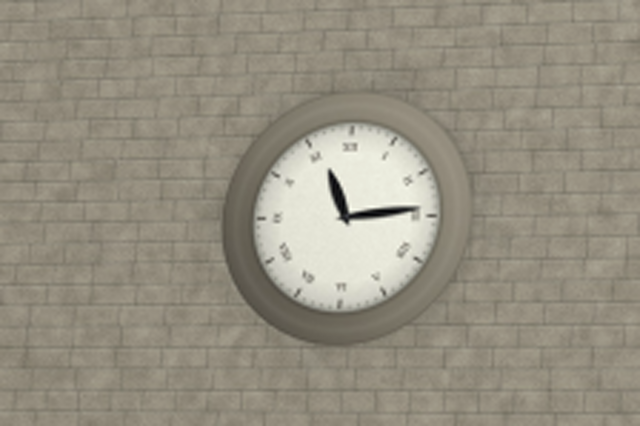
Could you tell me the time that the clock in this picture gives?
11:14
